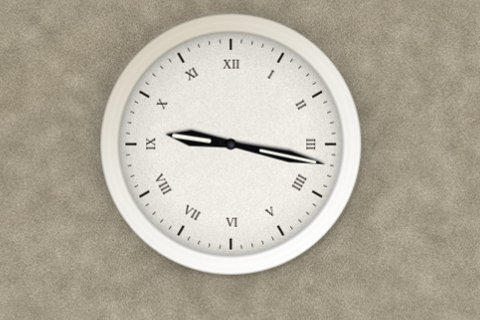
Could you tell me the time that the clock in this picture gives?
9:17
